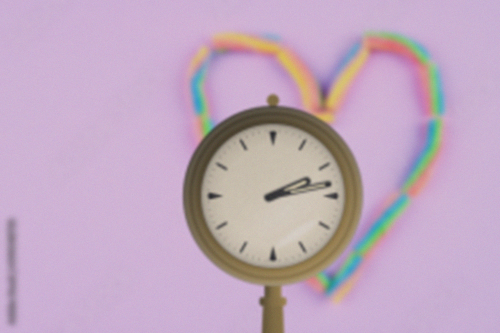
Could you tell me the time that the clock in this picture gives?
2:13
